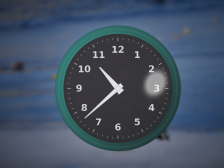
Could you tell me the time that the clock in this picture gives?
10:38
